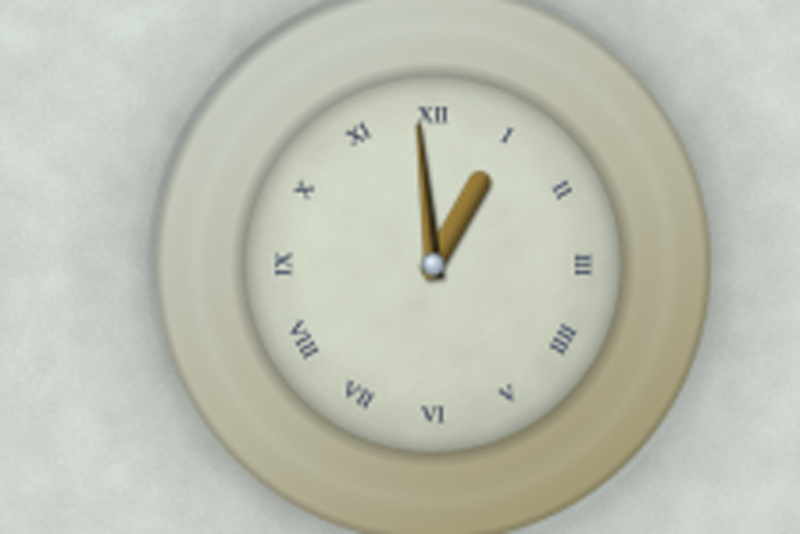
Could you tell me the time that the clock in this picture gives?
12:59
